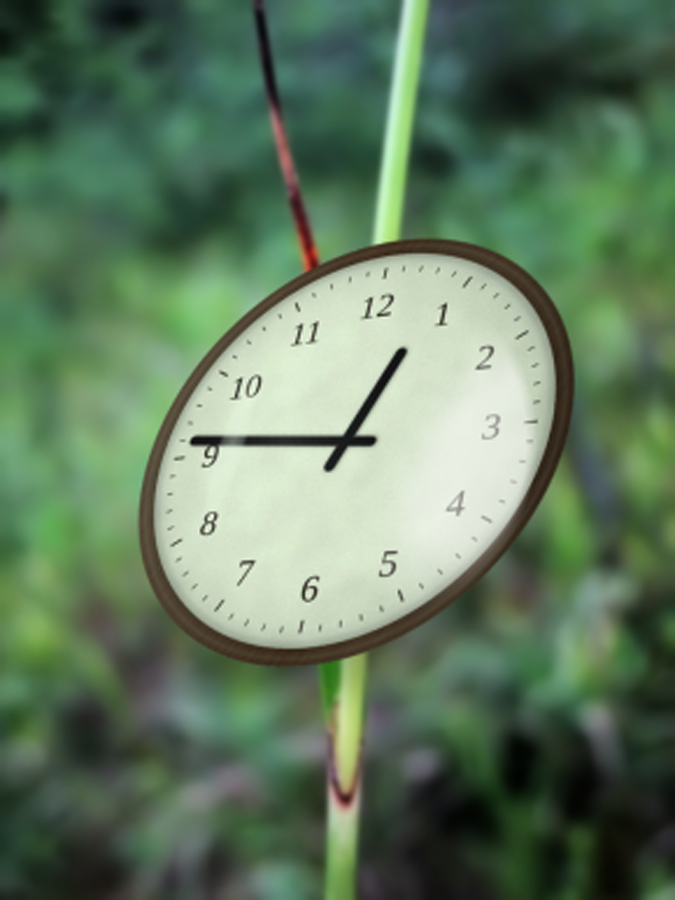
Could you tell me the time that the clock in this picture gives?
12:46
